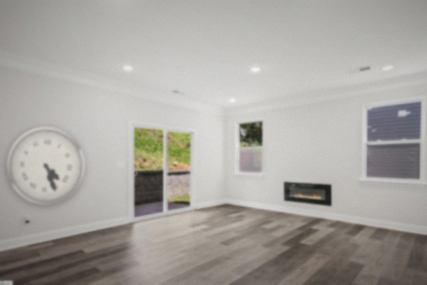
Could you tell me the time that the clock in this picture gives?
4:26
